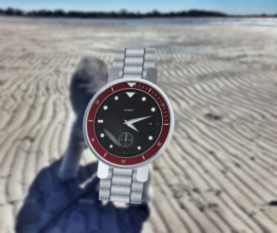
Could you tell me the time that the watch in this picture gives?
4:12
